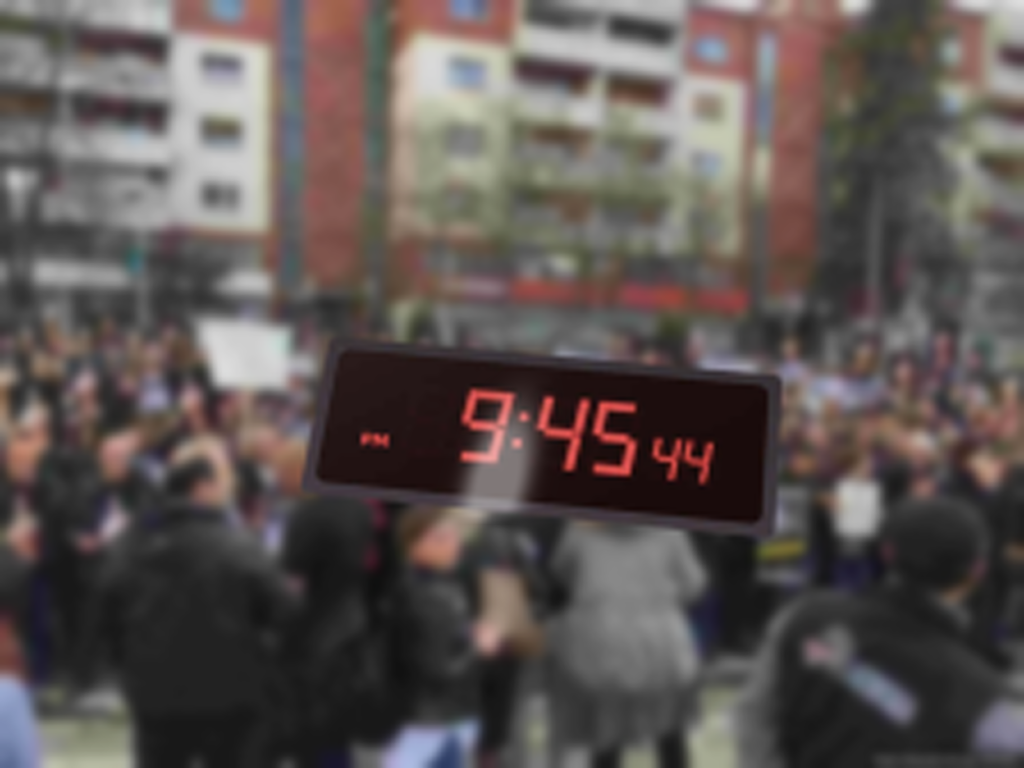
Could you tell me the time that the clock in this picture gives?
9:45:44
